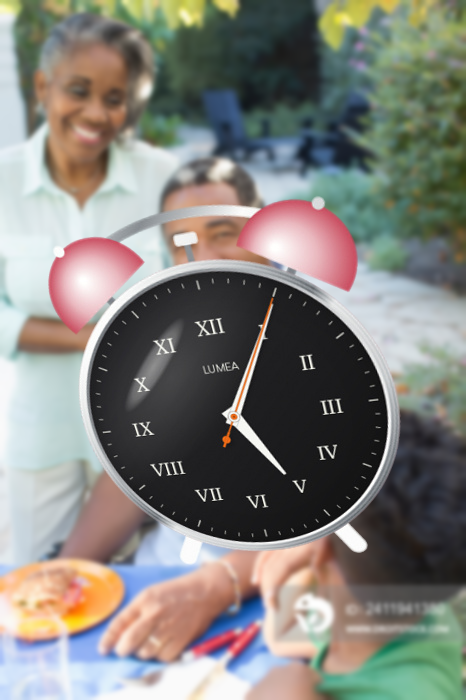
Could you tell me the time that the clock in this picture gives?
5:05:05
